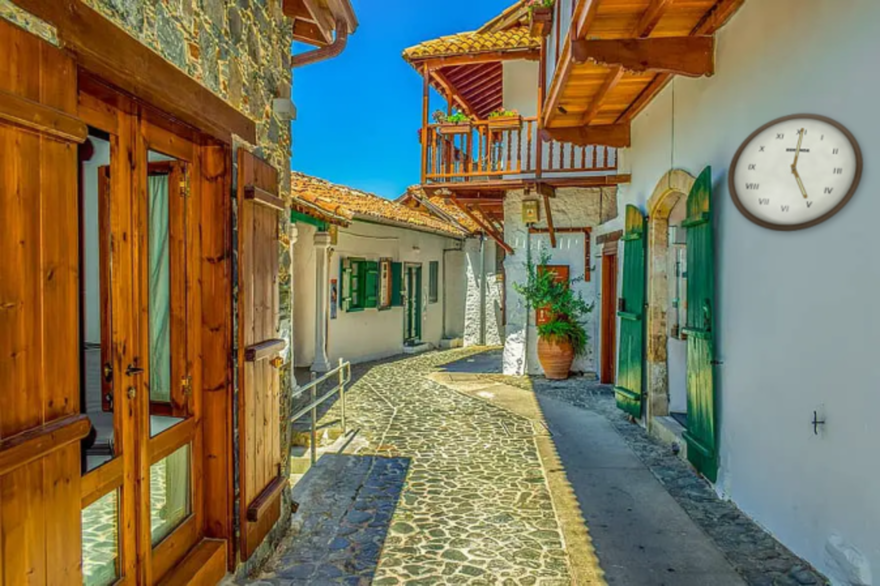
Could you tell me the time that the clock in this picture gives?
5:00
